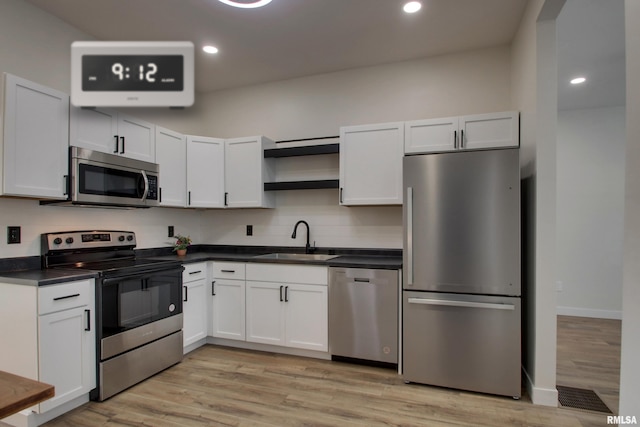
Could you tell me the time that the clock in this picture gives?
9:12
